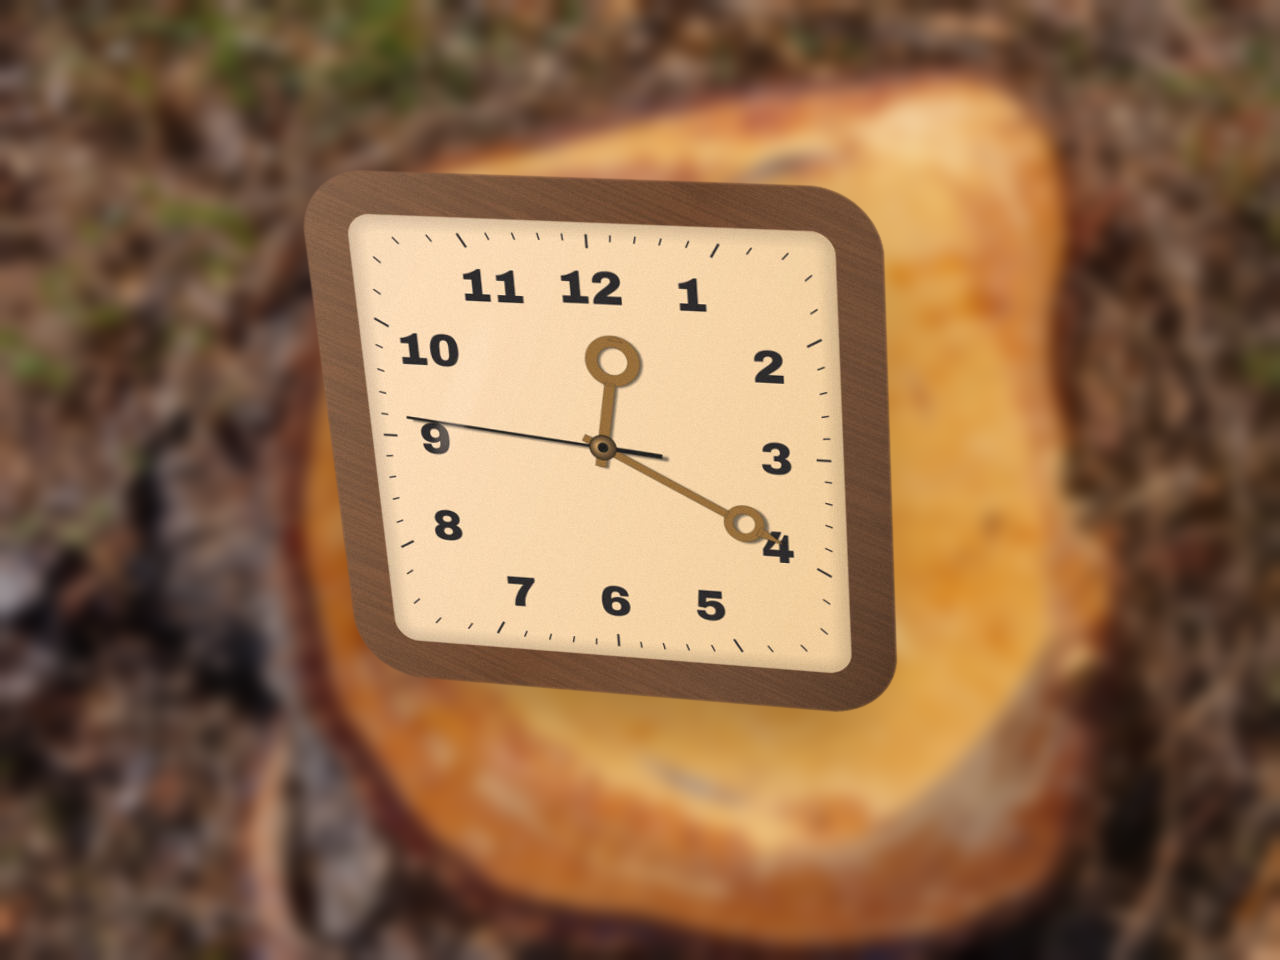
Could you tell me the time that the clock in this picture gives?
12:19:46
